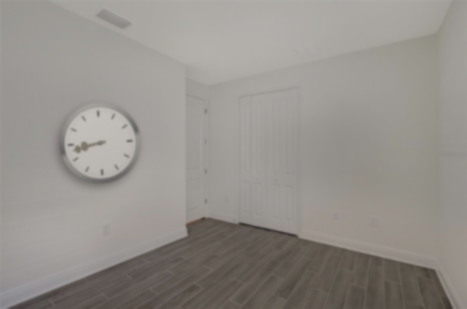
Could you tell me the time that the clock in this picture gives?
8:43
